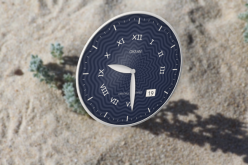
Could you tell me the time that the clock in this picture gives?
9:29
